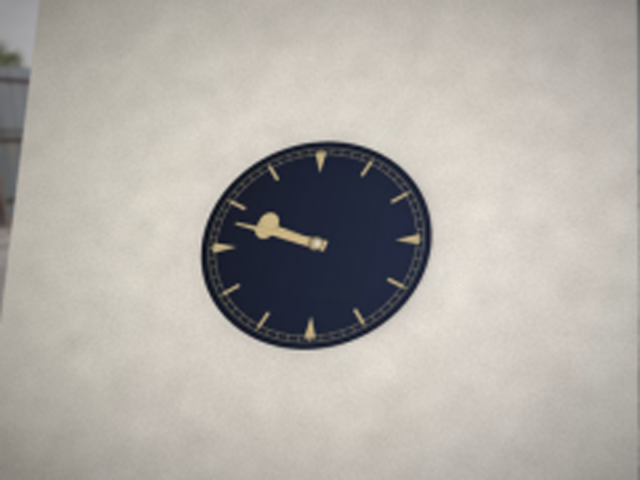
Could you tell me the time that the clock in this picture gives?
9:48
